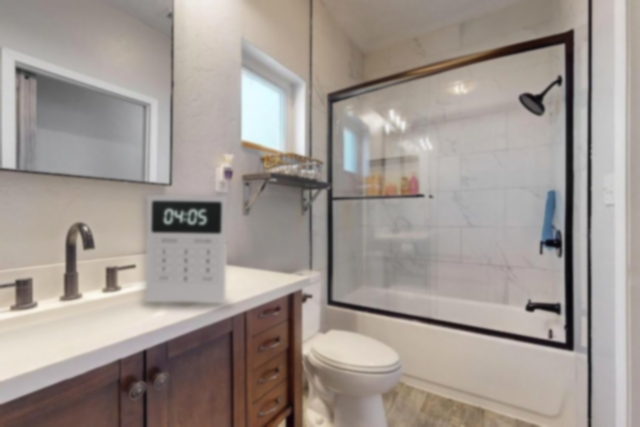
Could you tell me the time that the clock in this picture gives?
4:05
